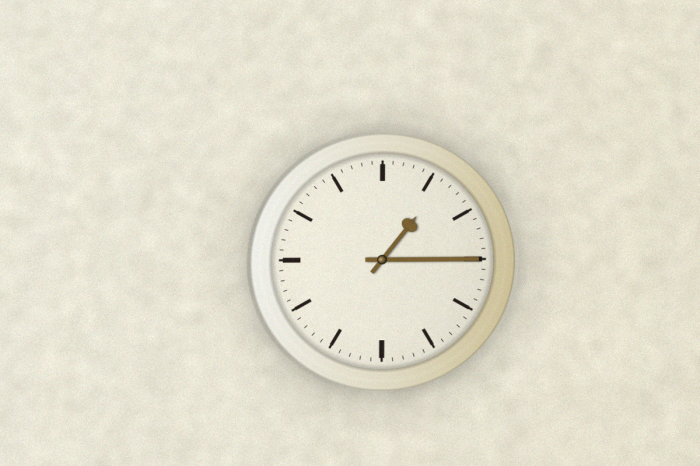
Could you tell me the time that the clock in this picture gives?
1:15
